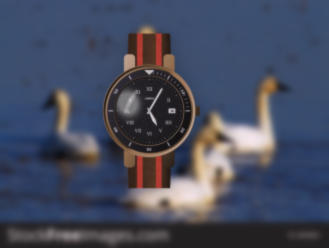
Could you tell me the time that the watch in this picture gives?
5:05
